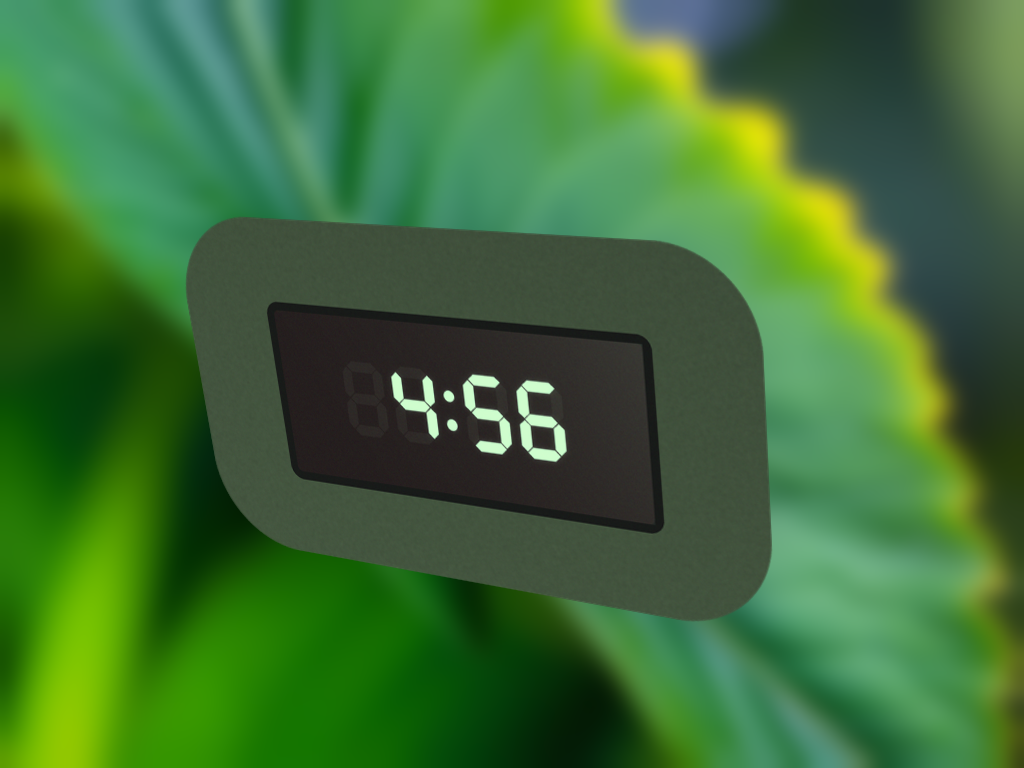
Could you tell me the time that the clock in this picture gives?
4:56
